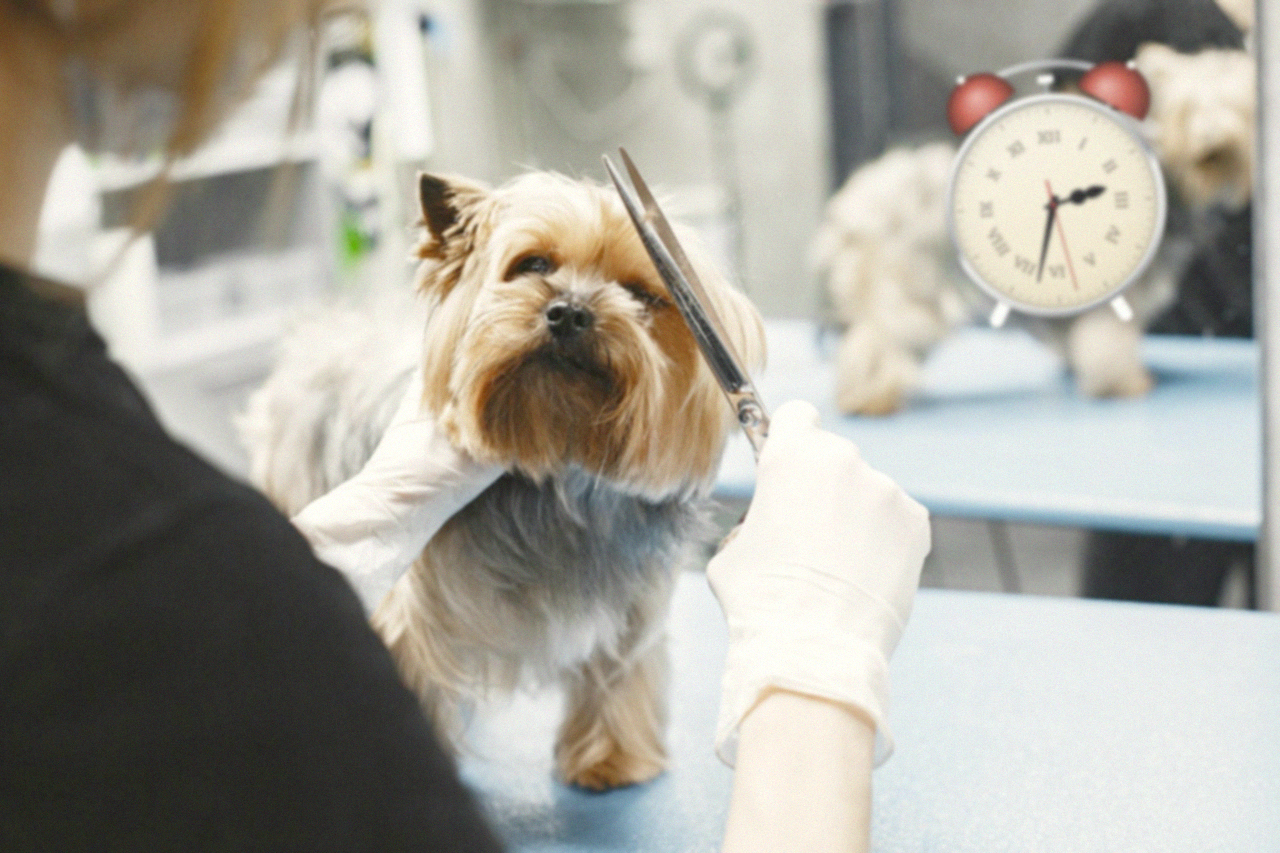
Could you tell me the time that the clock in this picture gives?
2:32:28
